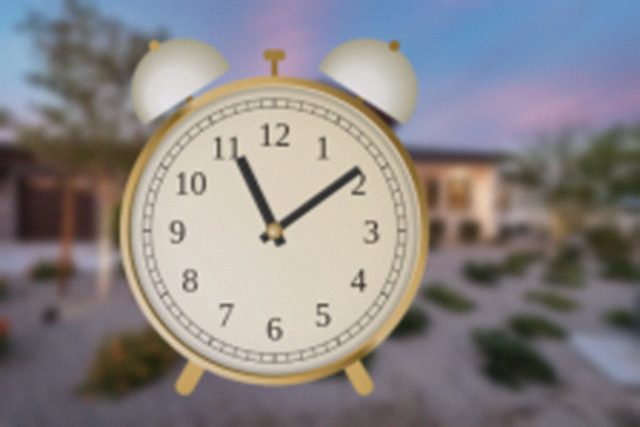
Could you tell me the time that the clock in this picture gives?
11:09
